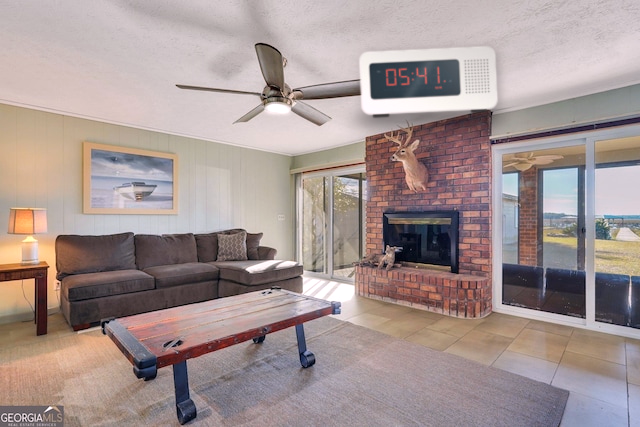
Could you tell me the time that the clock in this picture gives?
5:41
